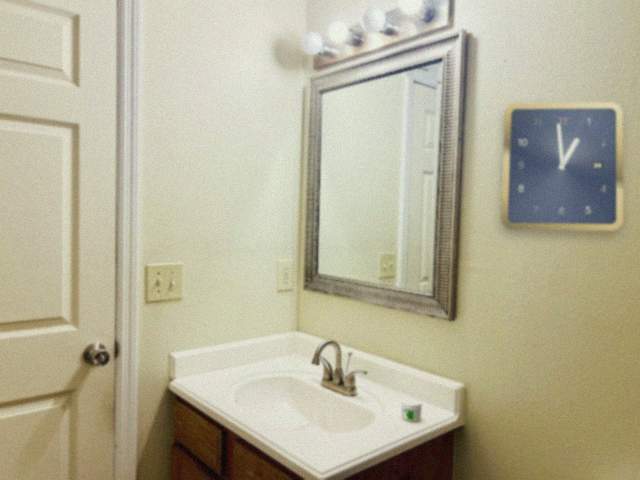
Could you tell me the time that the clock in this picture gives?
12:59
